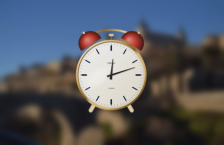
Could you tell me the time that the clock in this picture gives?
12:12
